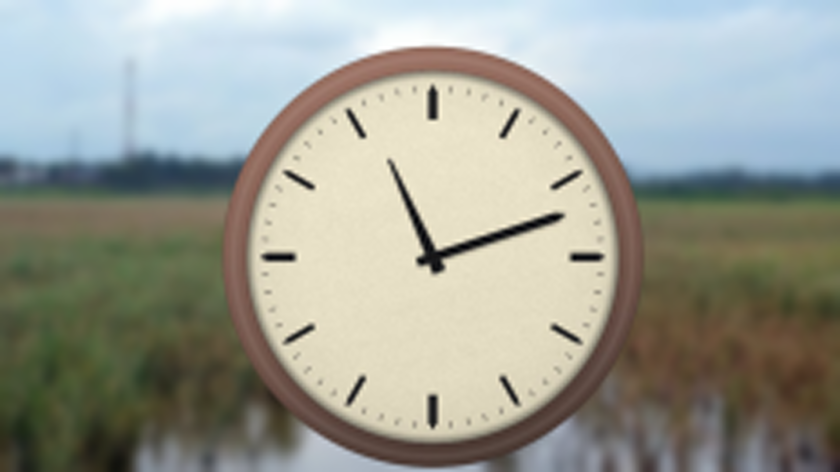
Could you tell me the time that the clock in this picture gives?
11:12
